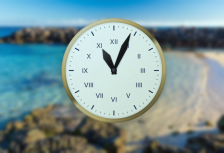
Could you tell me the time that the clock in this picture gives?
11:04
